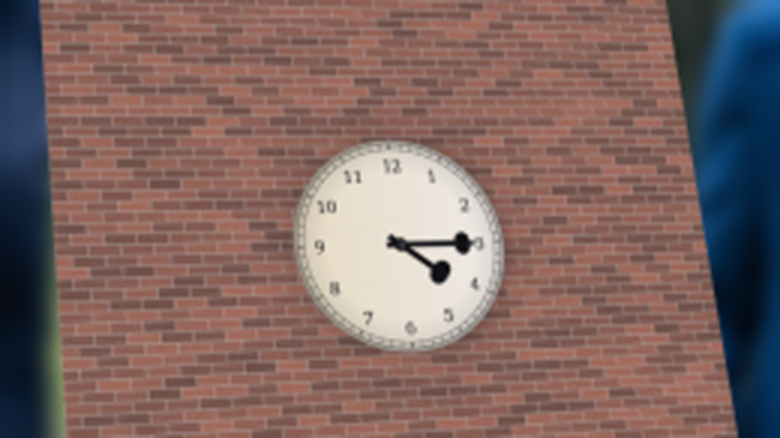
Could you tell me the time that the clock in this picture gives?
4:15
